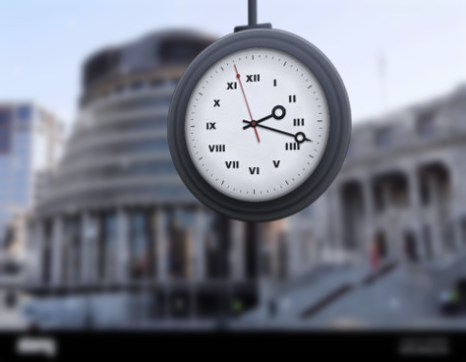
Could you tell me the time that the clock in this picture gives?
2:17:57
